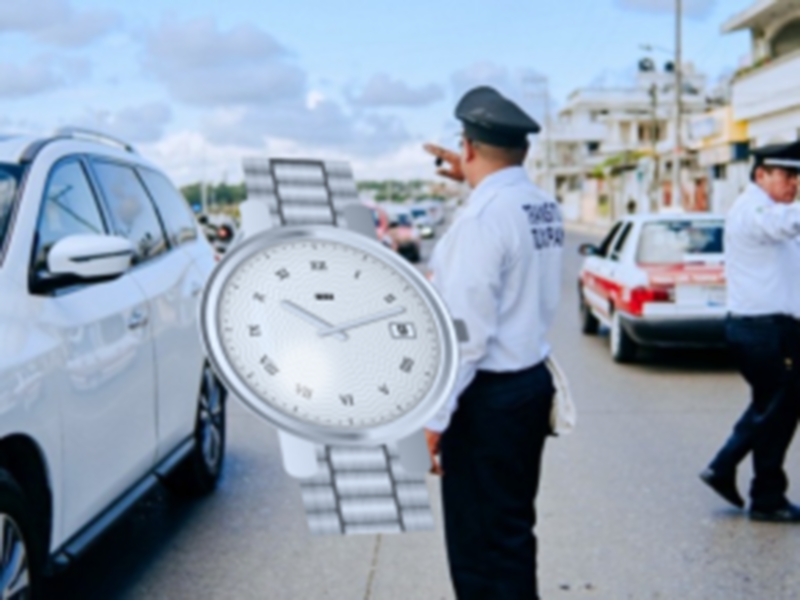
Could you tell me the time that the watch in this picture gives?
10:12
